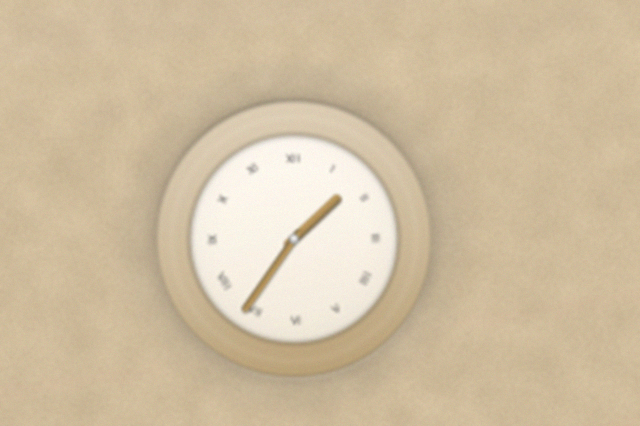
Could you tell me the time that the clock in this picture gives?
1:36
